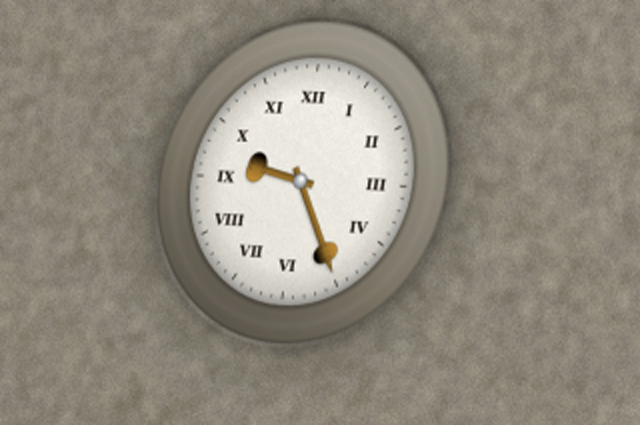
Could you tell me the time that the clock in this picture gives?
9:25
